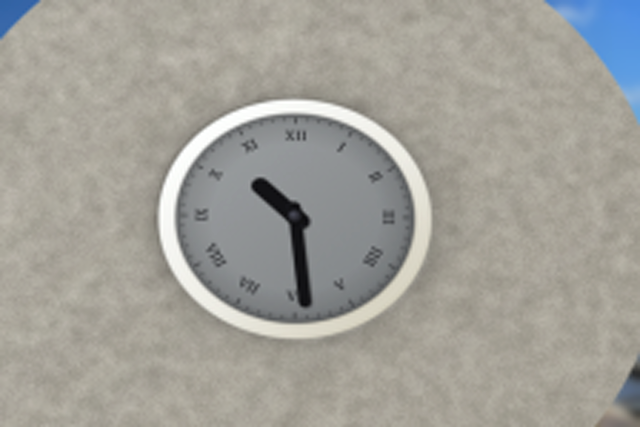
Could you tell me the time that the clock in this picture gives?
10:29
